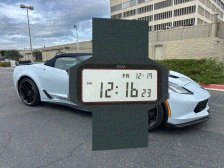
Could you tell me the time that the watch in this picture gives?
12:16:23
